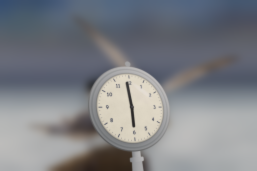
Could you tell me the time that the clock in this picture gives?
5:59
